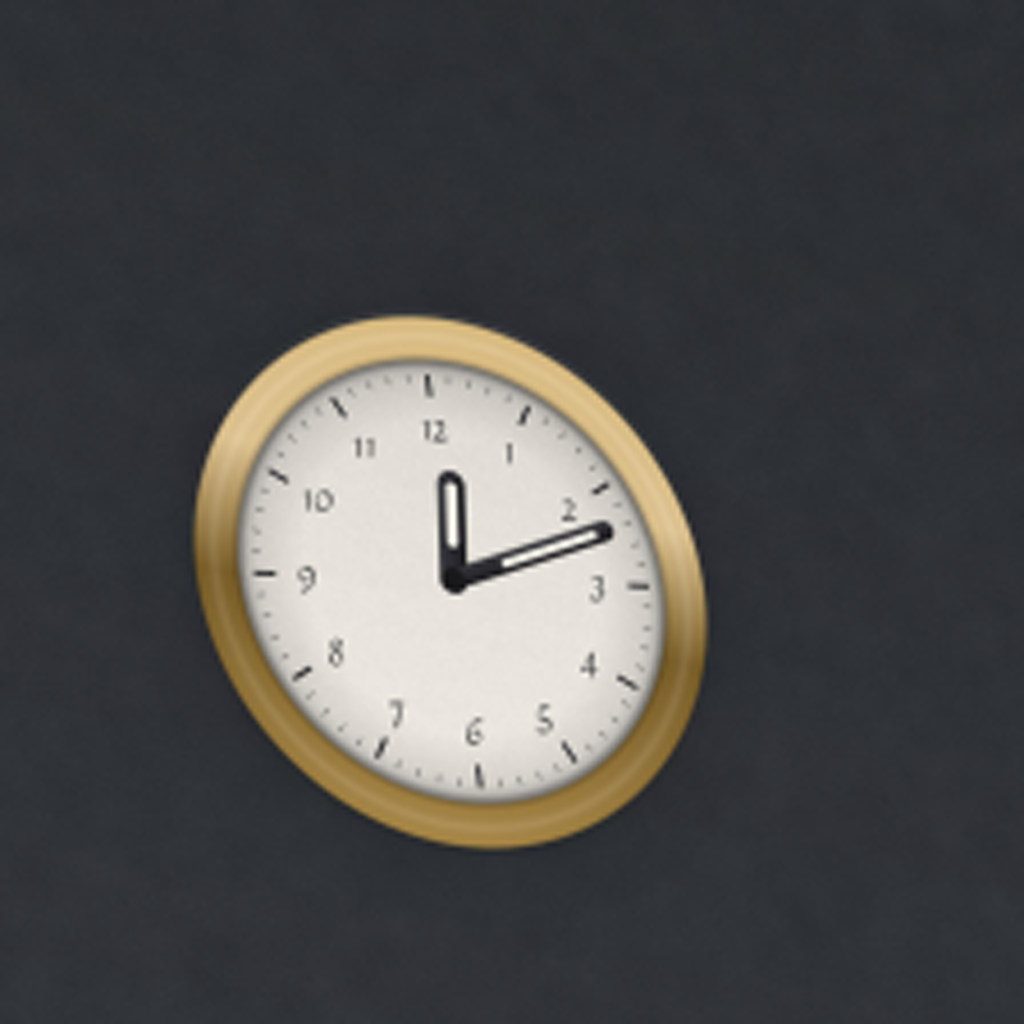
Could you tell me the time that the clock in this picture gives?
12:12
